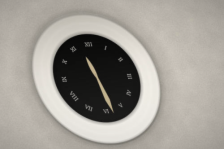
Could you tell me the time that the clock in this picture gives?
11:28
